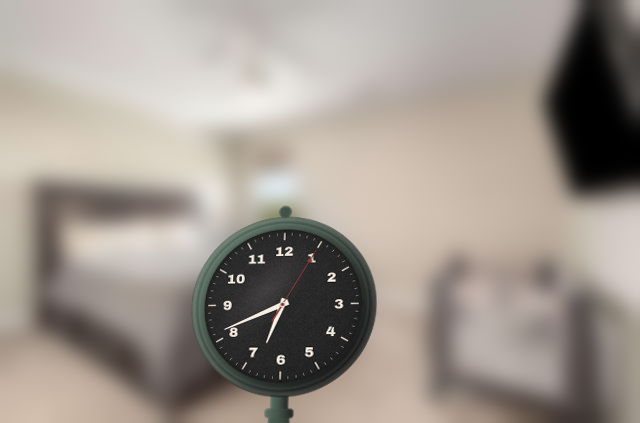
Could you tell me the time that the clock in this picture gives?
6:41:05
